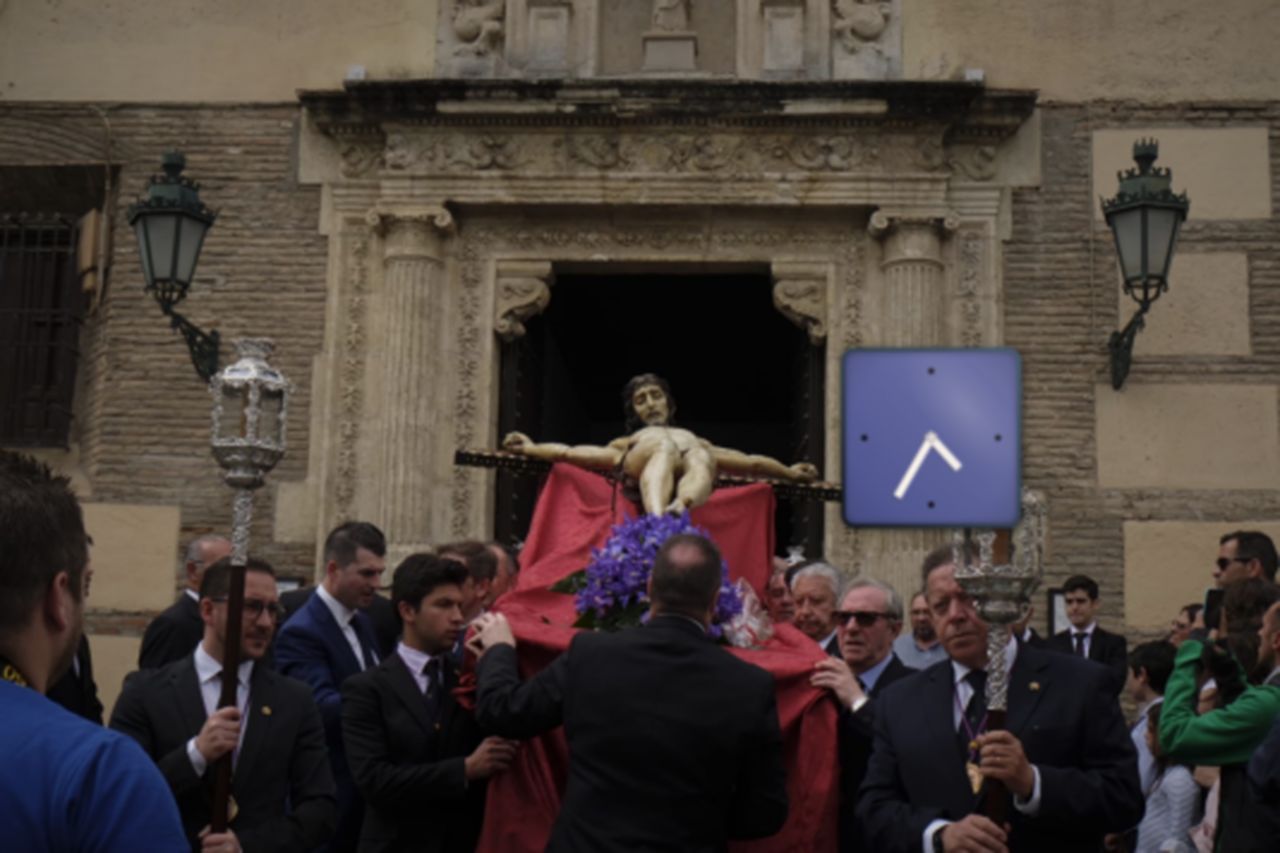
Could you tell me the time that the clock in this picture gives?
4:35
